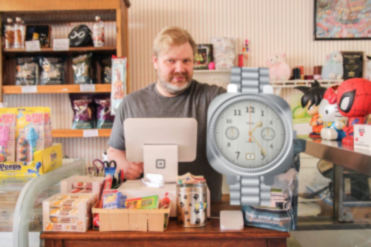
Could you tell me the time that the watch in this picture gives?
1:24
